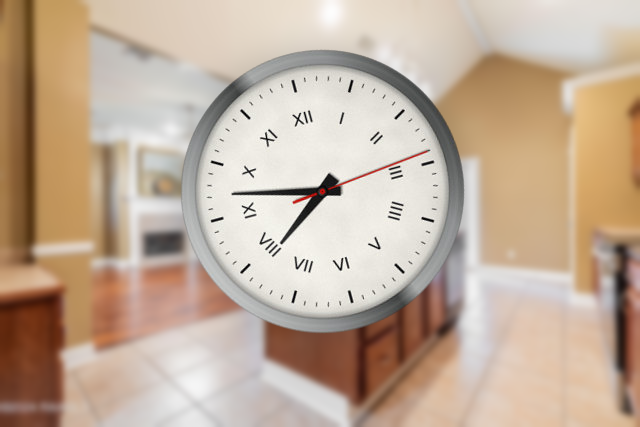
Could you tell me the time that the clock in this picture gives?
7:47:14
